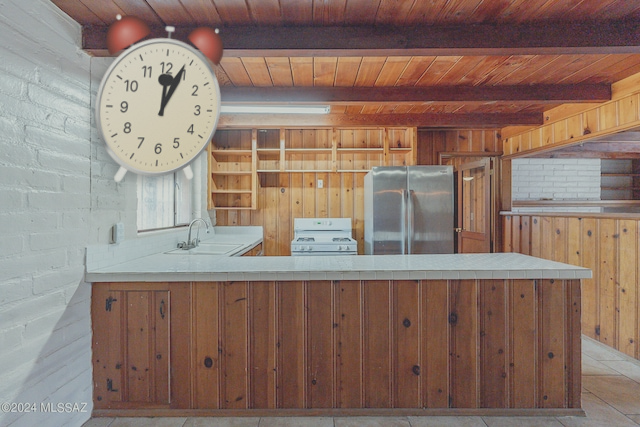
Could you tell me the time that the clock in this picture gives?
12:04
